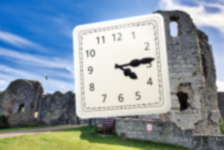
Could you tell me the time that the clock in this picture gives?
4:14
